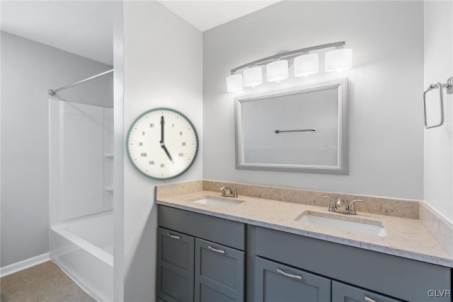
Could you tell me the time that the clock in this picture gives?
5:00
